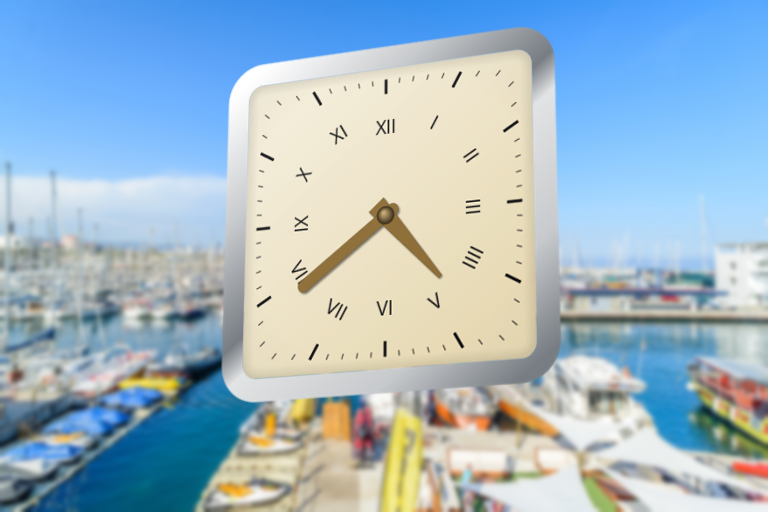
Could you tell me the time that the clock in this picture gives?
4:39
